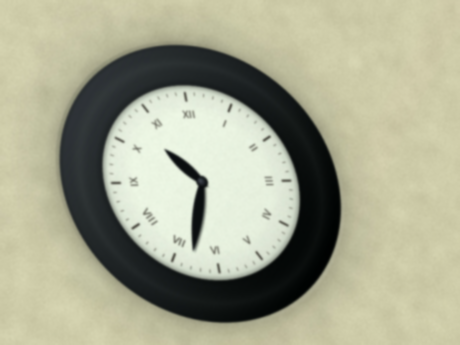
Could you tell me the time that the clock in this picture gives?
10:33
